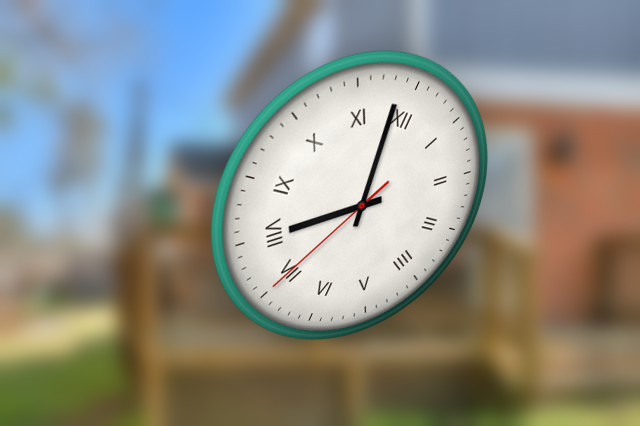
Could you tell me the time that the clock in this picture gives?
7:58:35
